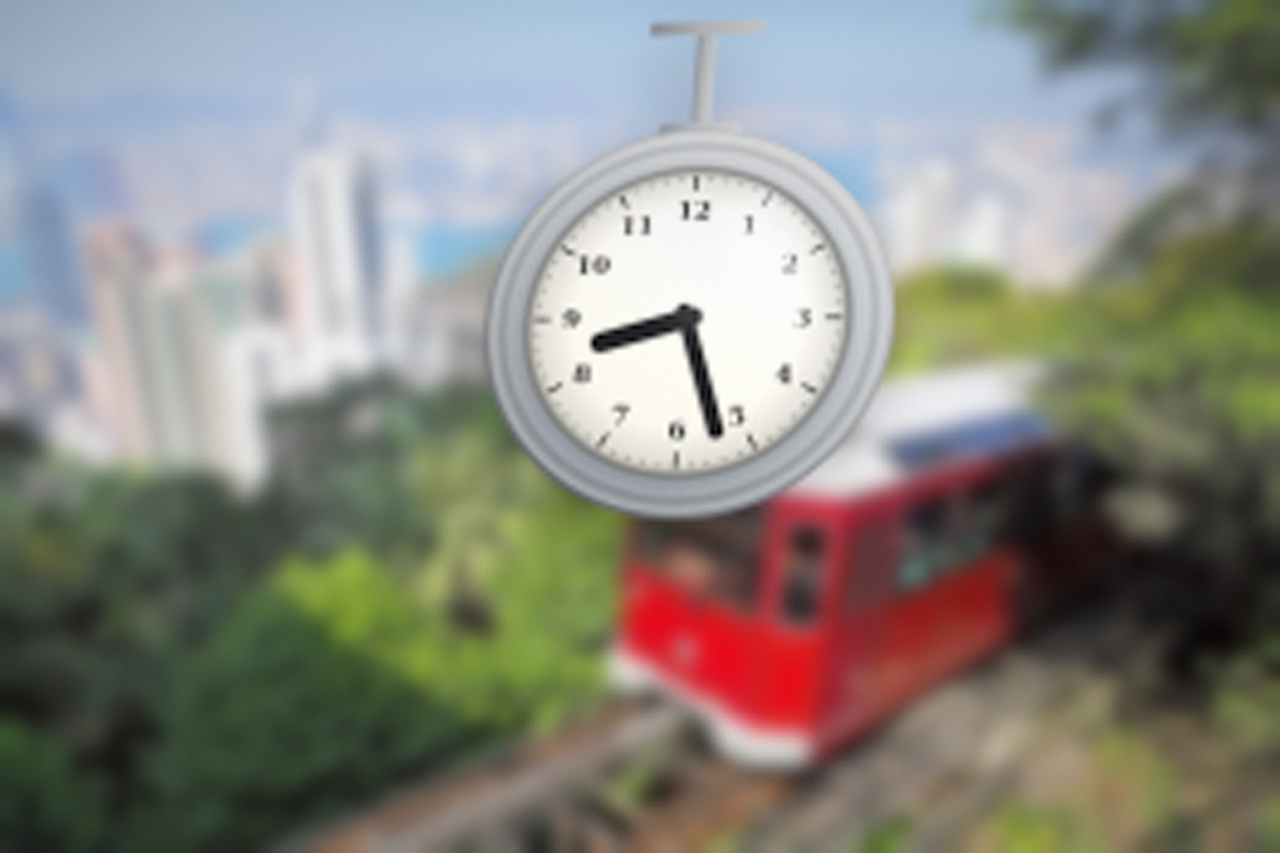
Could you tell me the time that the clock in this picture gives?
8:27
